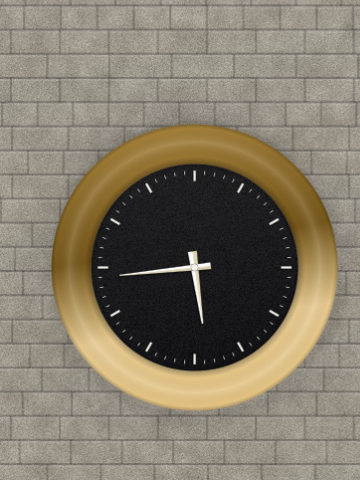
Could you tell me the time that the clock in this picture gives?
5:44
